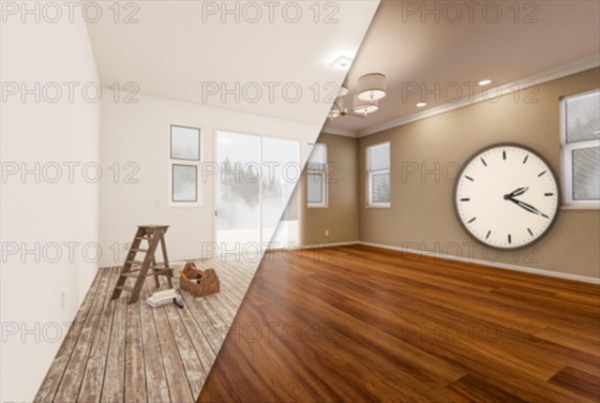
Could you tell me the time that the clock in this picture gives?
2:20
